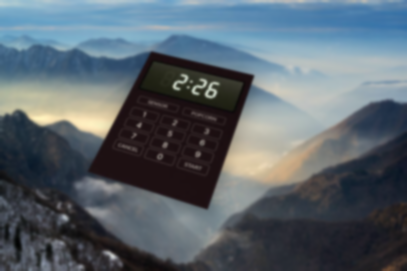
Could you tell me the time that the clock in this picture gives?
2:26
